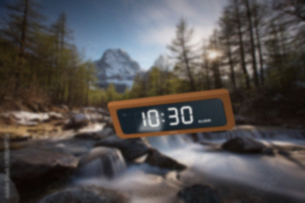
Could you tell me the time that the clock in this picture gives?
10:30
